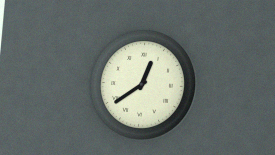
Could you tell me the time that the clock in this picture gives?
12:39
